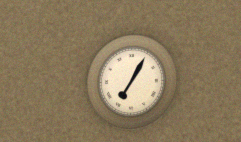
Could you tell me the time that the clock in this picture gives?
7:05
